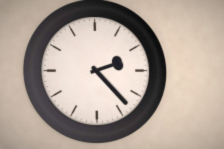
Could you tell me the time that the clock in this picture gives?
2:23
